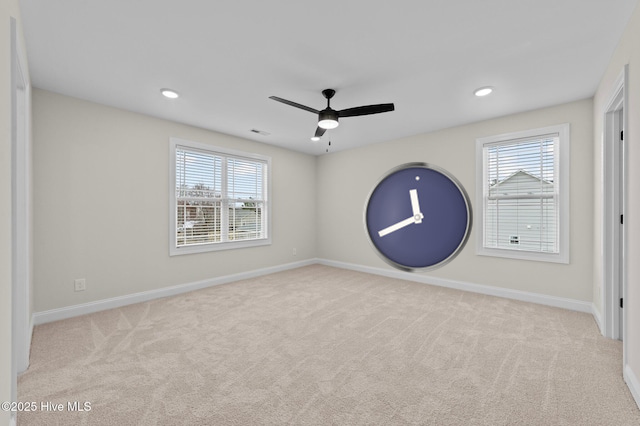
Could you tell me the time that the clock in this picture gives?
11:41
